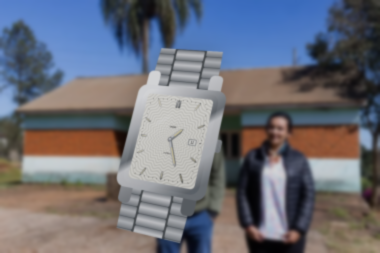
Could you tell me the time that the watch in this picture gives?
1:26
